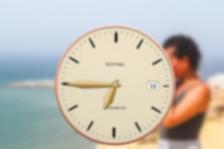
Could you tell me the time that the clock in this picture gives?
6:45
